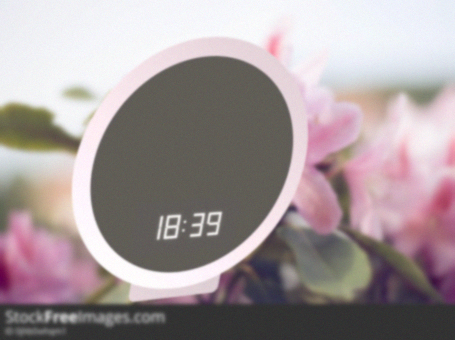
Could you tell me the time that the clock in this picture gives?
18:39
